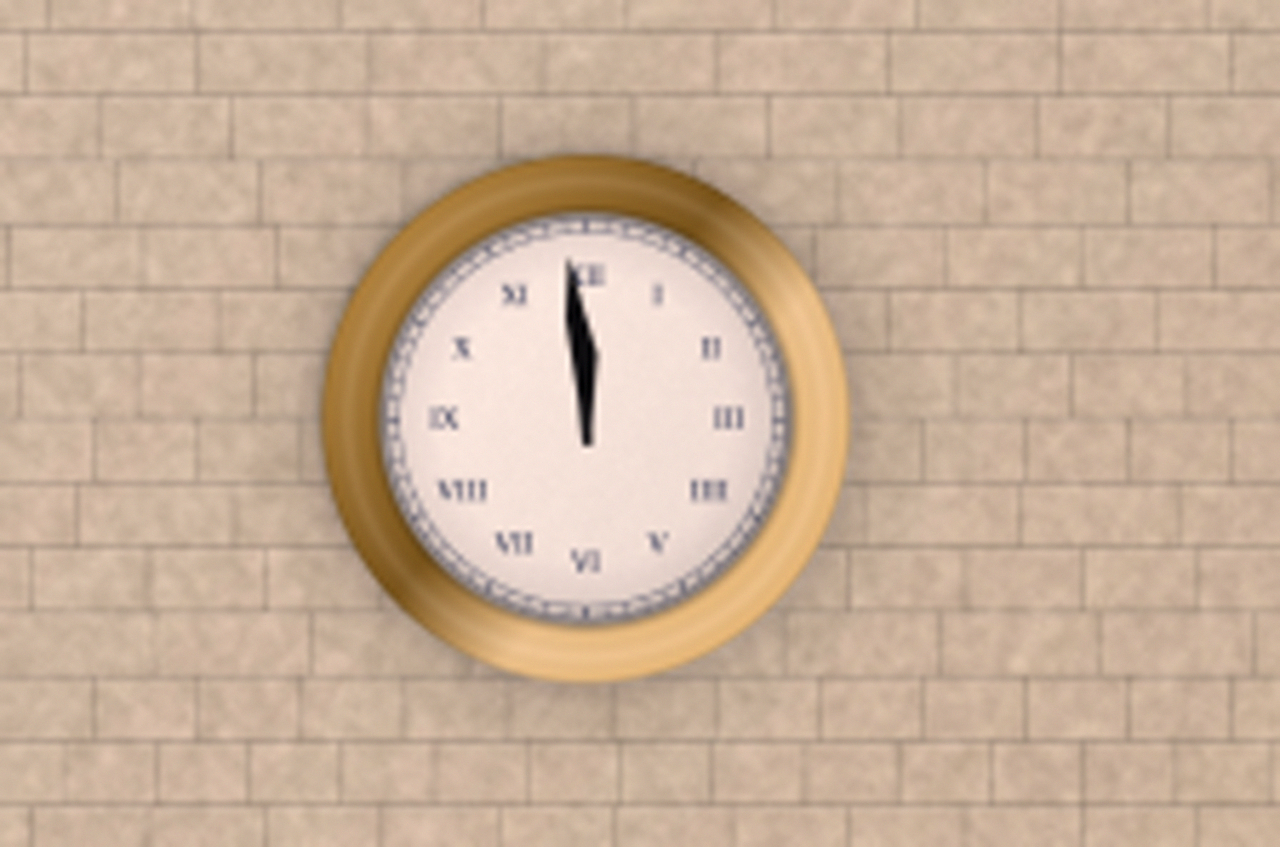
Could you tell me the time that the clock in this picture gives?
11:59
